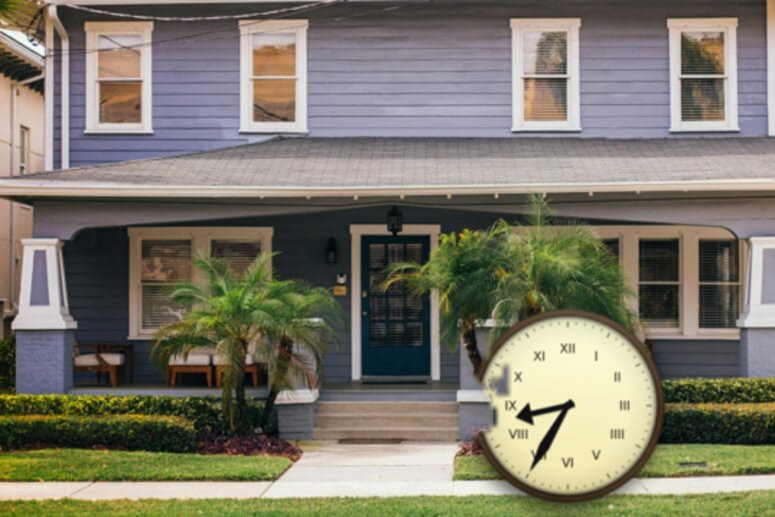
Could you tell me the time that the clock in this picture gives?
8:35
